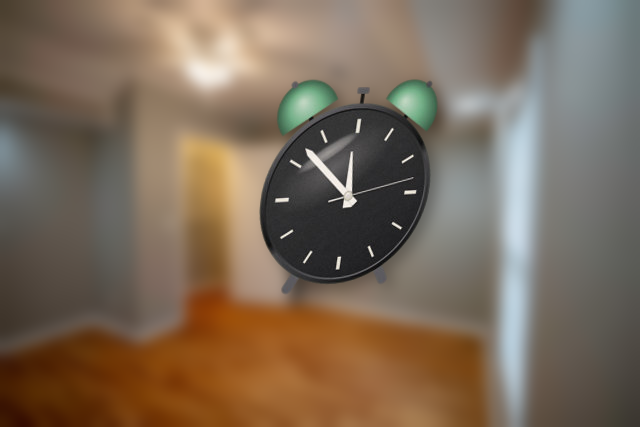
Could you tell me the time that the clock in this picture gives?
11:52:13
